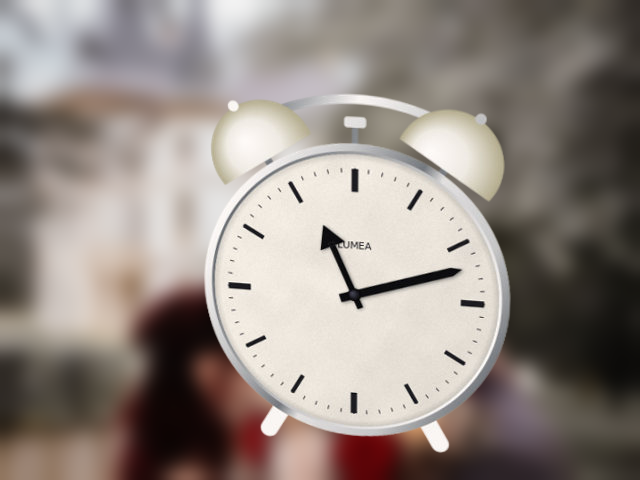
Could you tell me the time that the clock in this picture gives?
11:12
